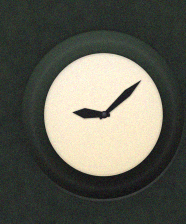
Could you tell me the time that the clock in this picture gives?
9:08
